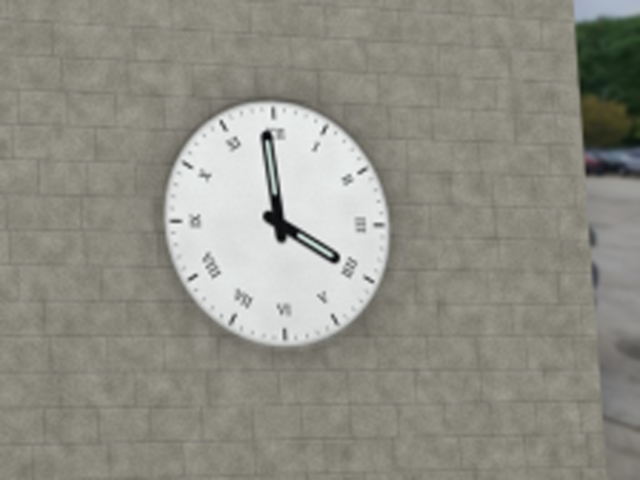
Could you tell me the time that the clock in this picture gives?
3:59
